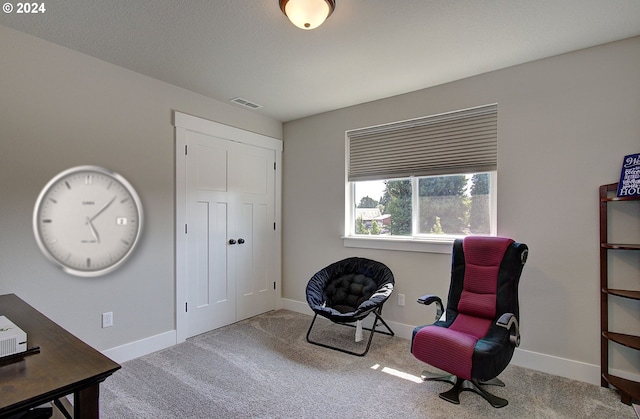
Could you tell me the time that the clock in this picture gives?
5:08
